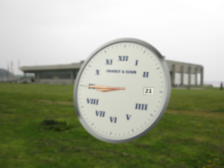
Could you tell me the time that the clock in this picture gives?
8:45
